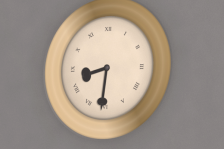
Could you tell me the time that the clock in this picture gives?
8:31
